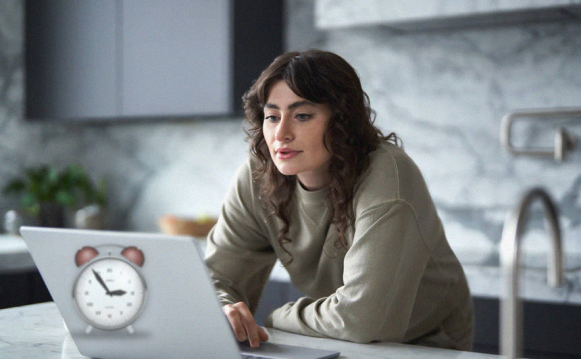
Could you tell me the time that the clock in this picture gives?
2:54
